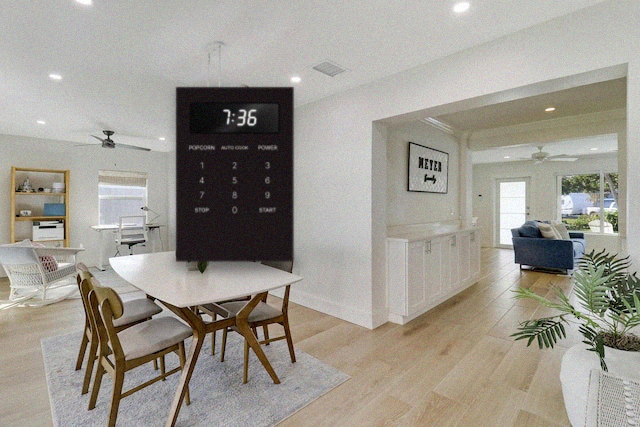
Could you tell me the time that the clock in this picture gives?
7:36
